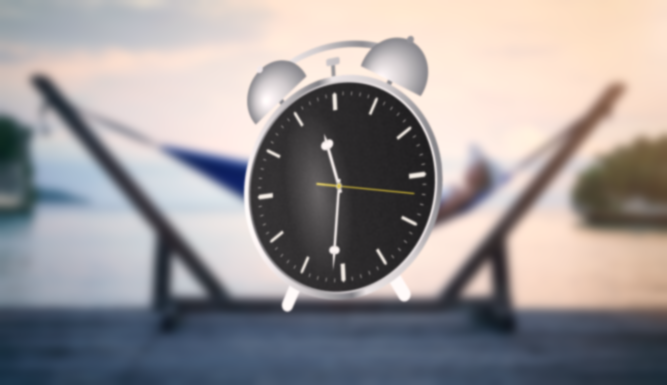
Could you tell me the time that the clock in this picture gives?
11:31:17
